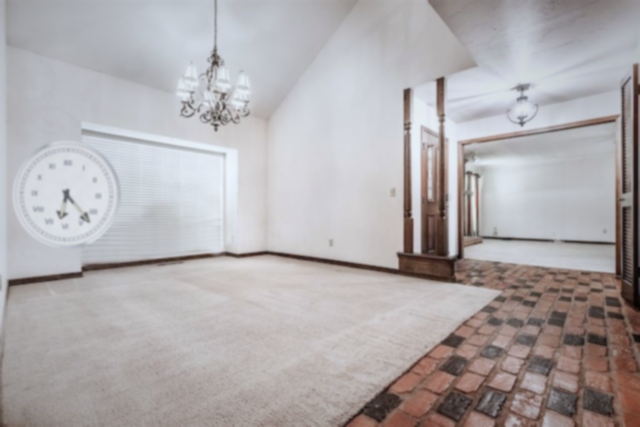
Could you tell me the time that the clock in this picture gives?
6:23
